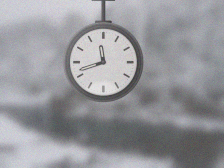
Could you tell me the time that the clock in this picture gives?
11:42
